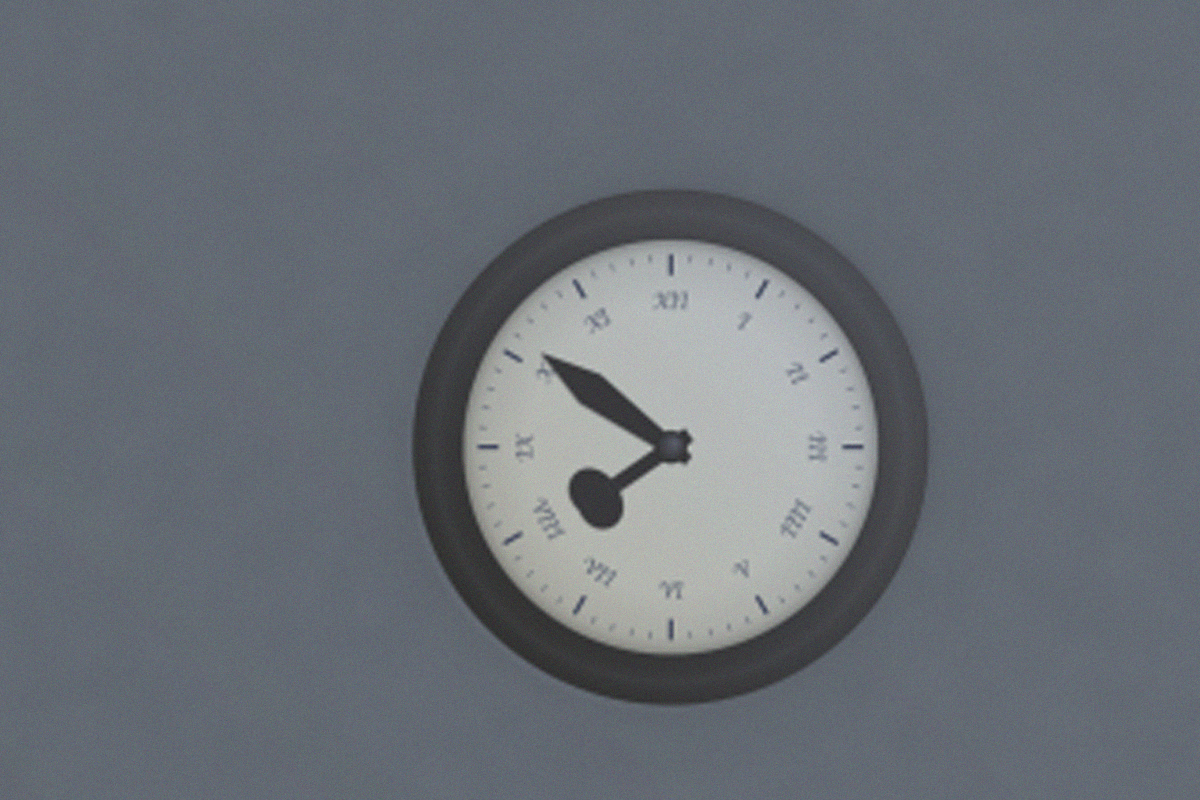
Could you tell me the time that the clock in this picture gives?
7:51
